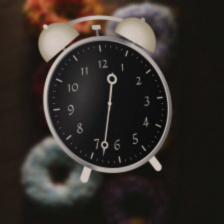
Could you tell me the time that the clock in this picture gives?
12:33
